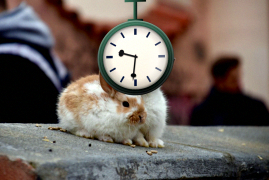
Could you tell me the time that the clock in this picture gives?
9:31
